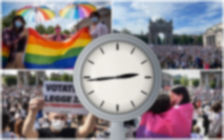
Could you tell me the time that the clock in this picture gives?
2:44
